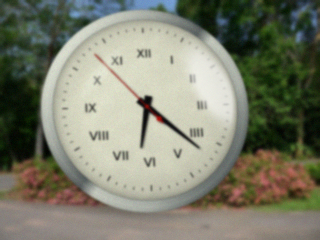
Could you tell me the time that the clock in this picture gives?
6:21:53
